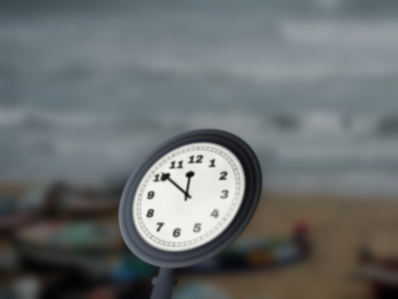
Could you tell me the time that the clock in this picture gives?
11:51
